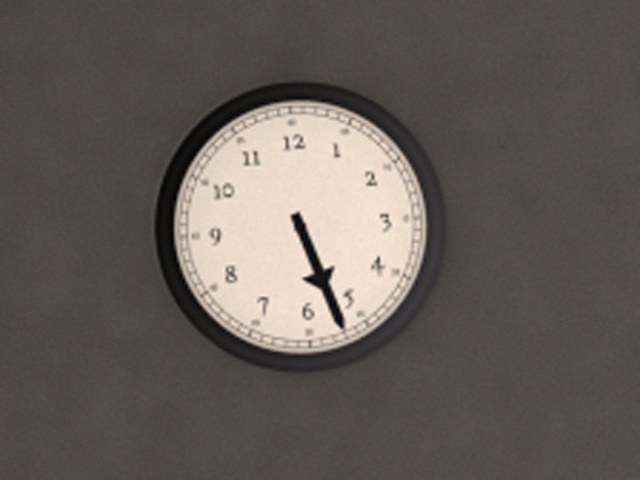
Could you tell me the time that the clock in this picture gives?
5:27
